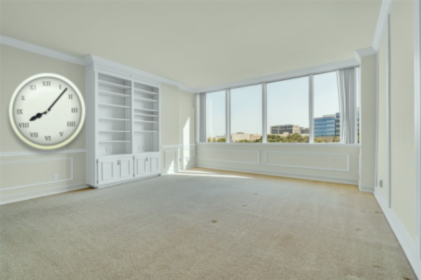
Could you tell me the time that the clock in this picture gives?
8:07
